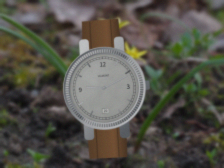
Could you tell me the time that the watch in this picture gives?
9:11
